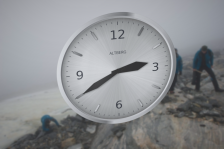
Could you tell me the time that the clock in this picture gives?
2:40
